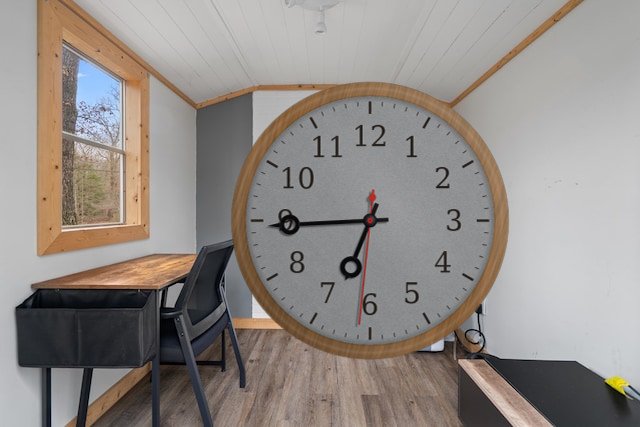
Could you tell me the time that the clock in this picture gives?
6:44:31
